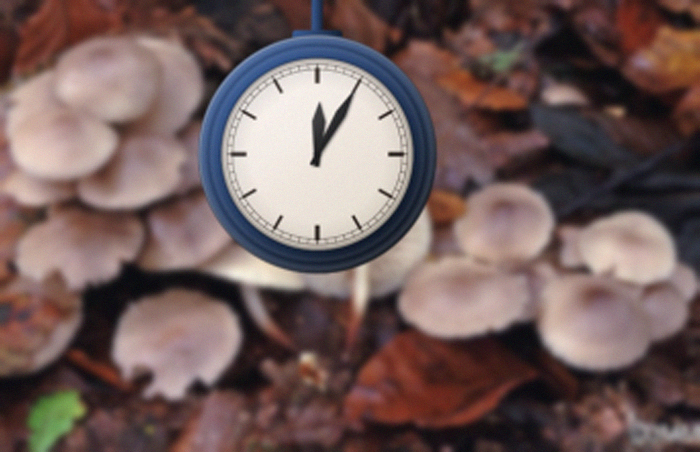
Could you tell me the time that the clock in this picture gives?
12:05
